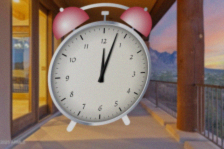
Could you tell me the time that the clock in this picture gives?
12:03
